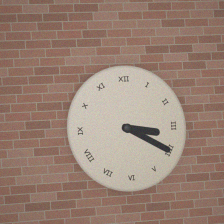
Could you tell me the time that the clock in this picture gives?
3:20
